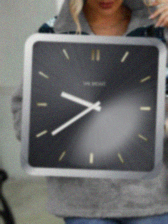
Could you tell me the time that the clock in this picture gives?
9:39
